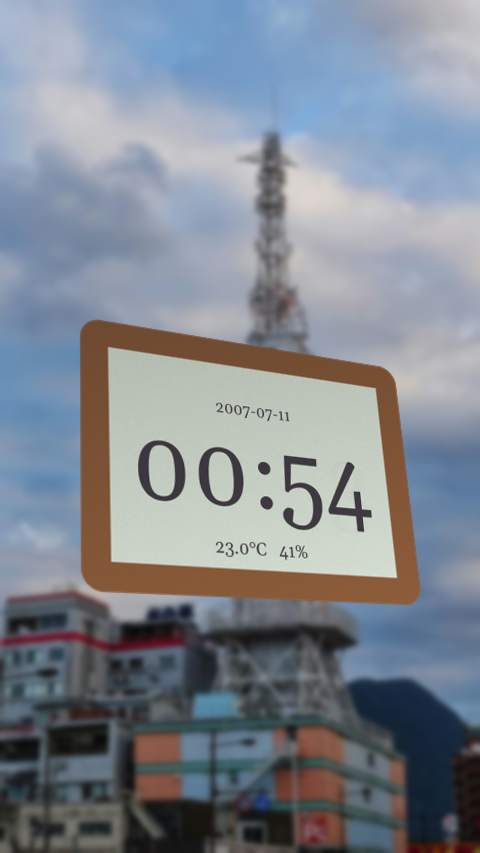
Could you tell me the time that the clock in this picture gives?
0:54
